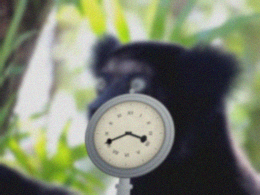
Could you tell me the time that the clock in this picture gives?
3:41
